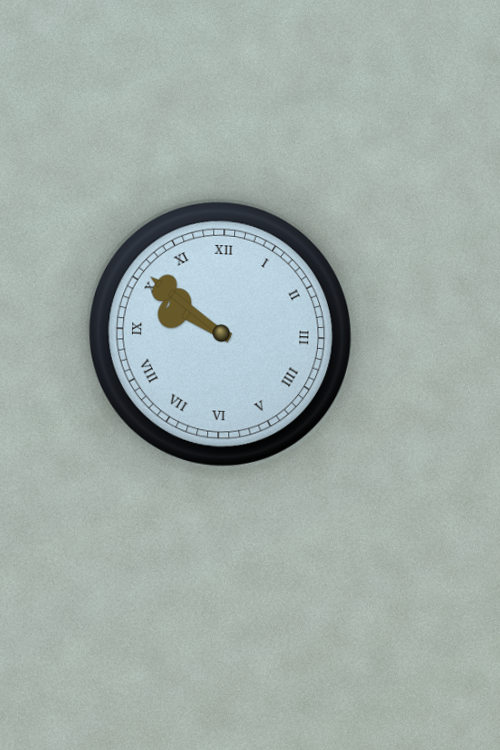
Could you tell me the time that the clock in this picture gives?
9:51
